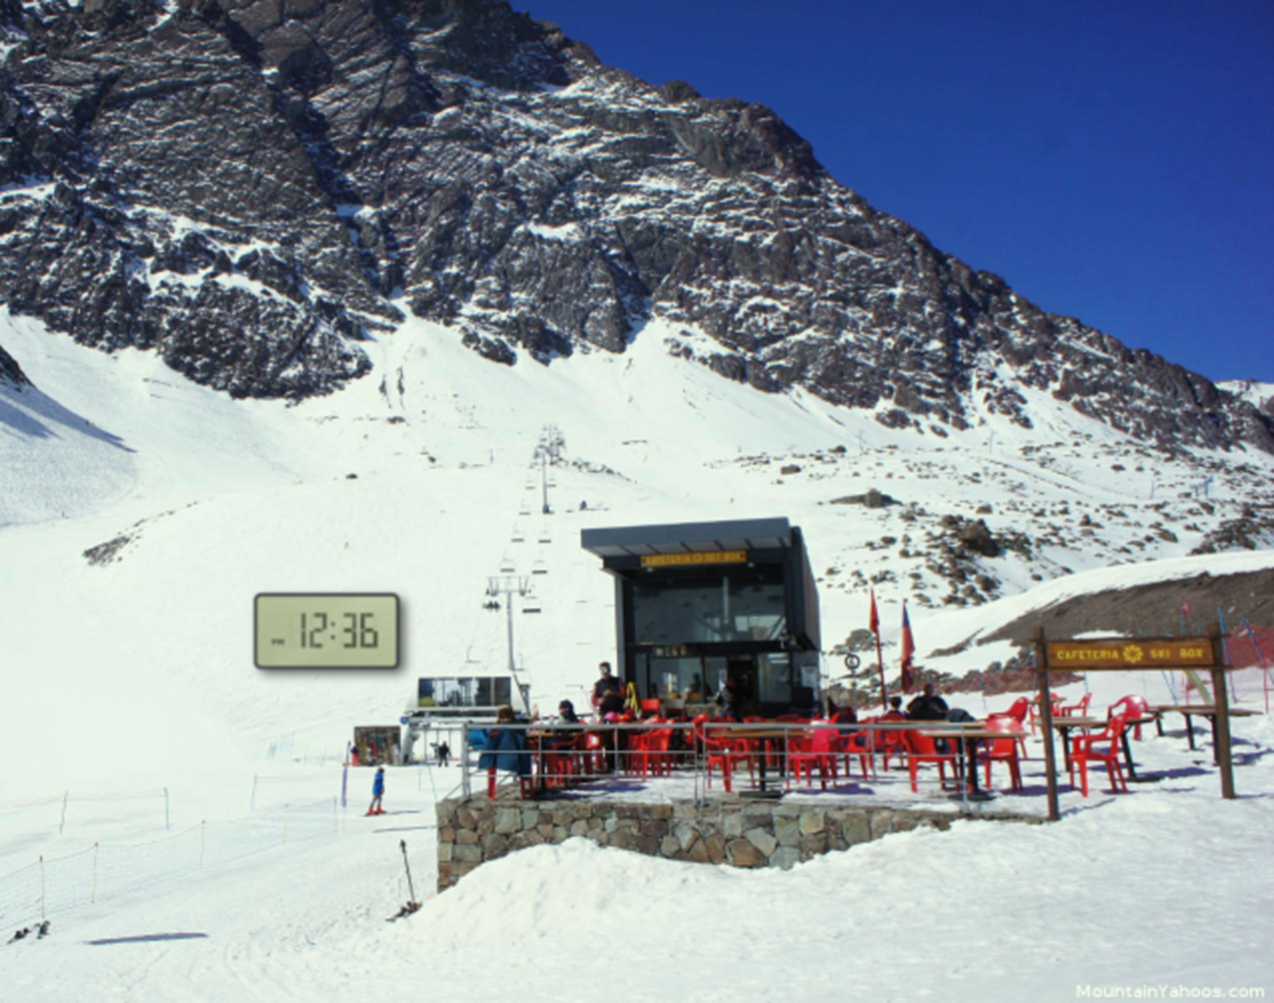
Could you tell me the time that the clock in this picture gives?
12:36
